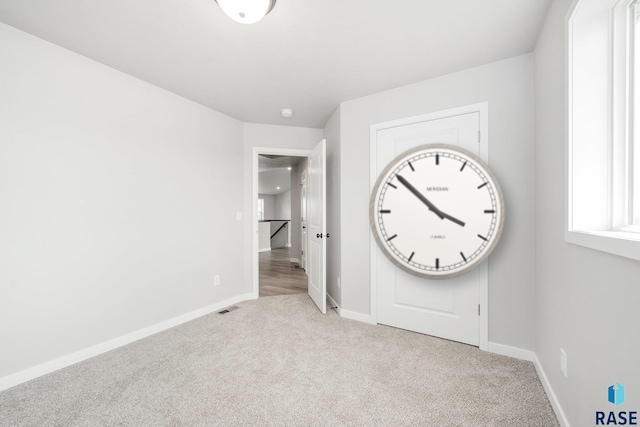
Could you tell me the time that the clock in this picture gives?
3:52
